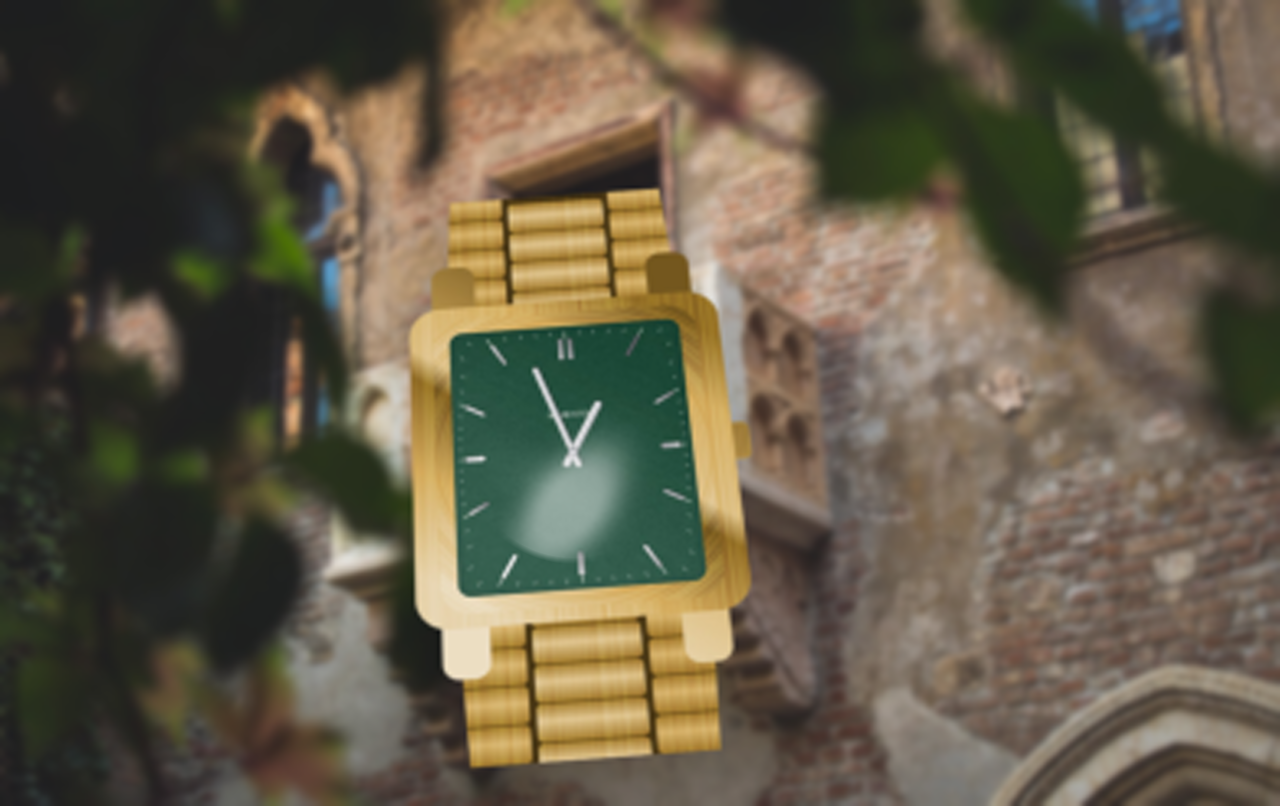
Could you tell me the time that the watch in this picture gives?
12:57
